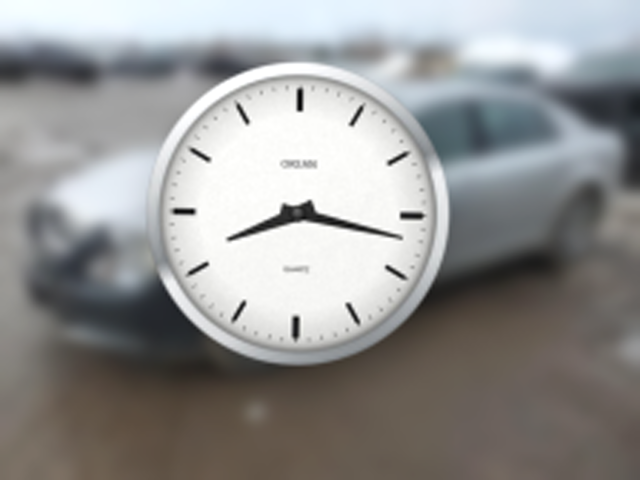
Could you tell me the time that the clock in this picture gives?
8:17
